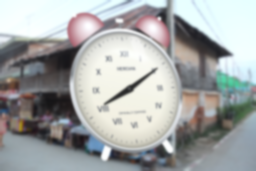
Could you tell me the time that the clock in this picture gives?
8:10
